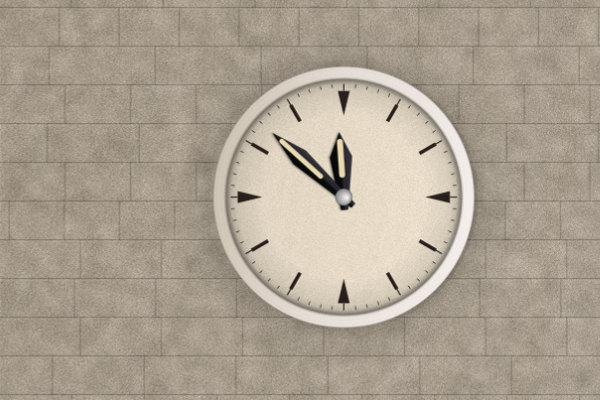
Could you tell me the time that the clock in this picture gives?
11:52
